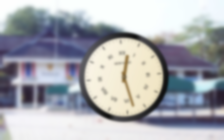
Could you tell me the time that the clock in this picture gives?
12:28
